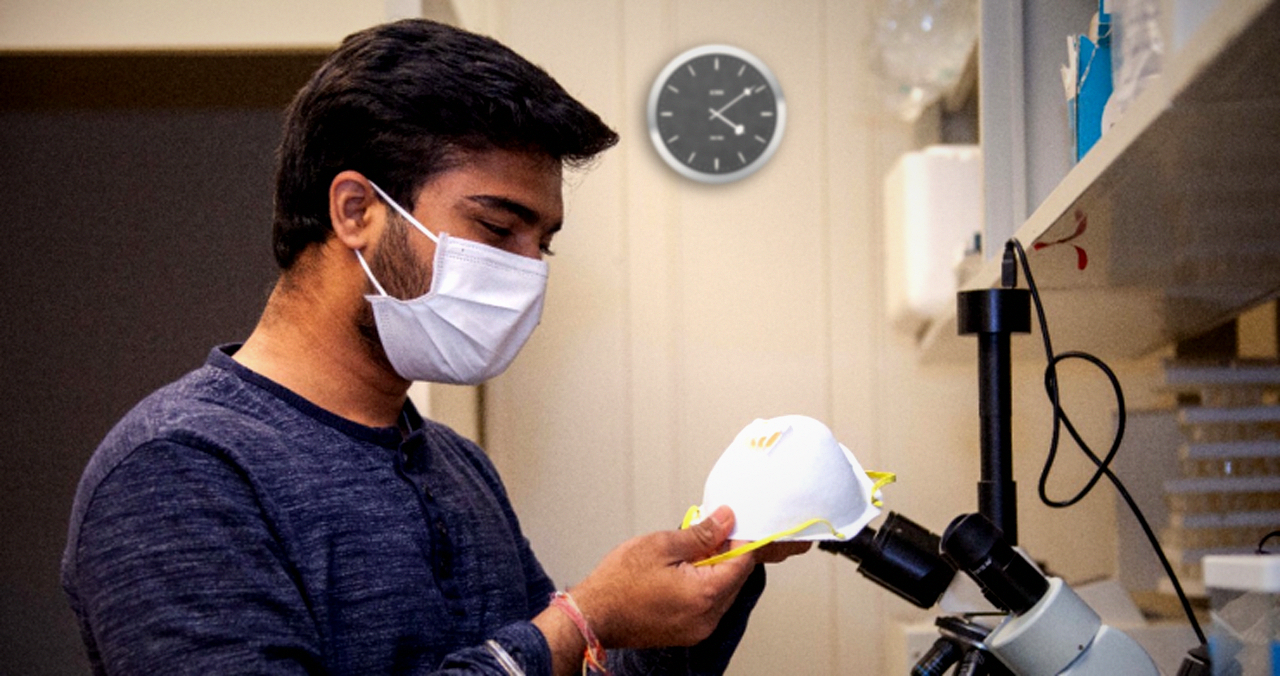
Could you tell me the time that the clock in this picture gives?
4:09
